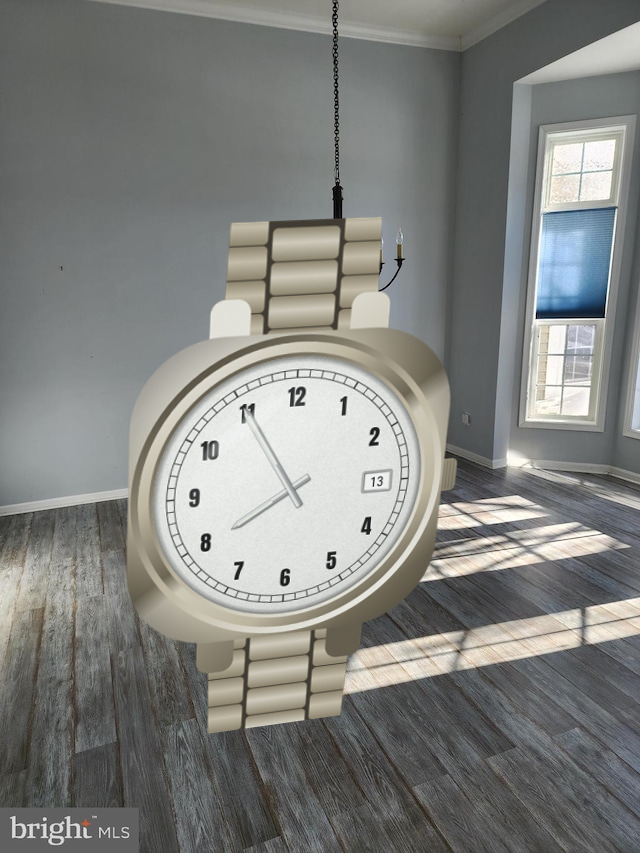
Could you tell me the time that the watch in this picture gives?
7:55
